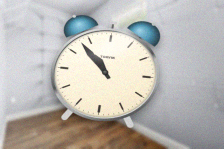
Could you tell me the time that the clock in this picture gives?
10:53
